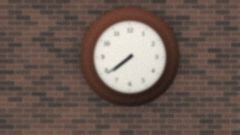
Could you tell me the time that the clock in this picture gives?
7:39
